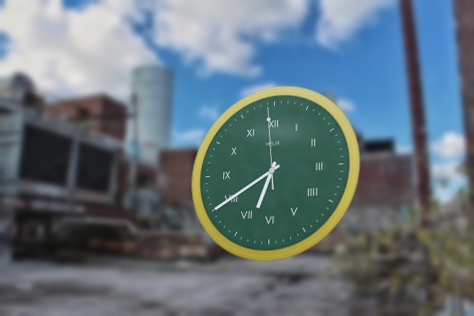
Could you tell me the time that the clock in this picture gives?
6:39:59
